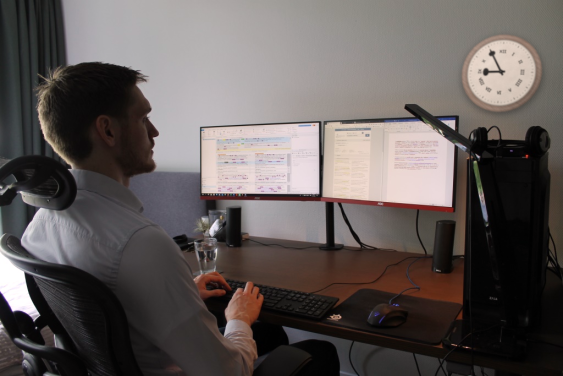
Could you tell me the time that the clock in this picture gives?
8:55
